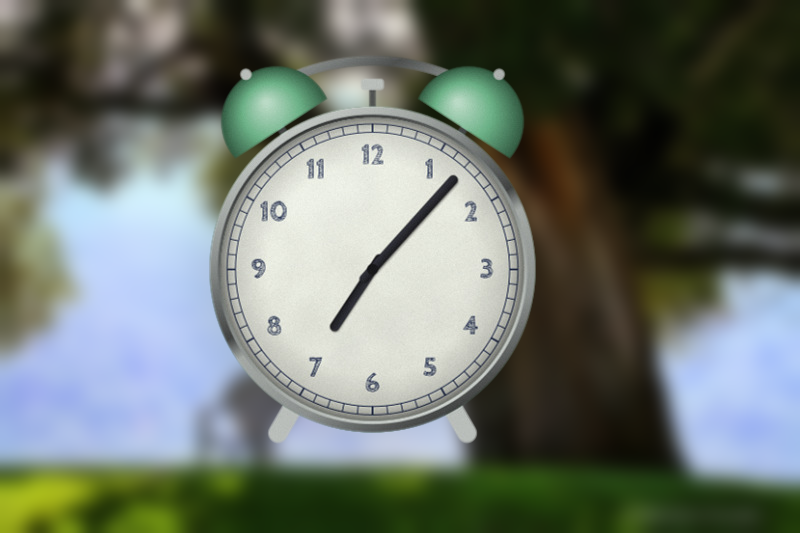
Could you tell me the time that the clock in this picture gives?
7:07
